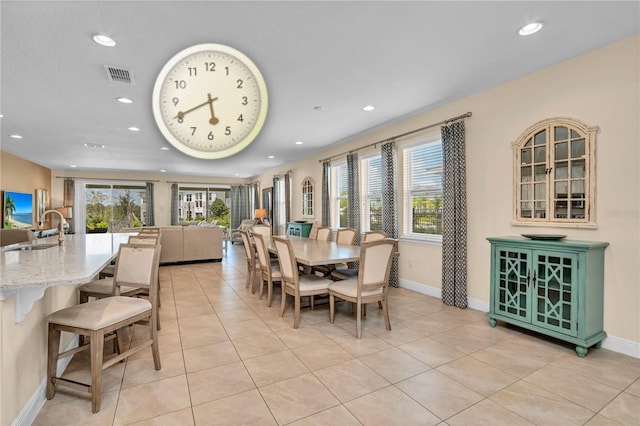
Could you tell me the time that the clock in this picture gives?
5:41
